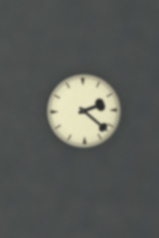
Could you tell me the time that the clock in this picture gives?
2:22
